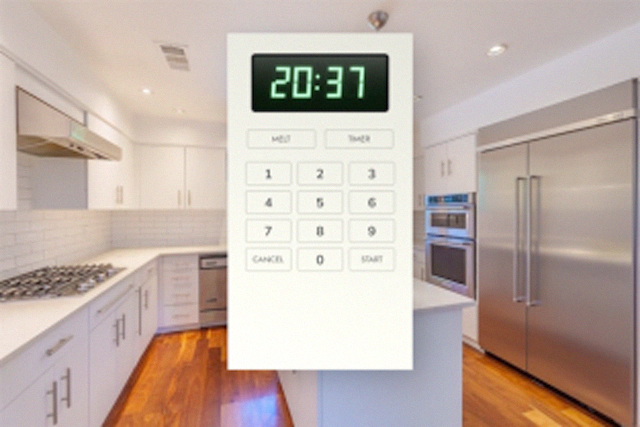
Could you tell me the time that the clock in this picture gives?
20:37
